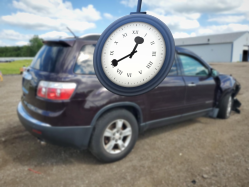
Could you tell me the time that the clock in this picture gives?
12:40
